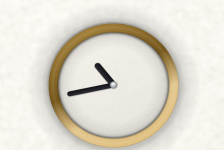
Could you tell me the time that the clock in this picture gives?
10:43
